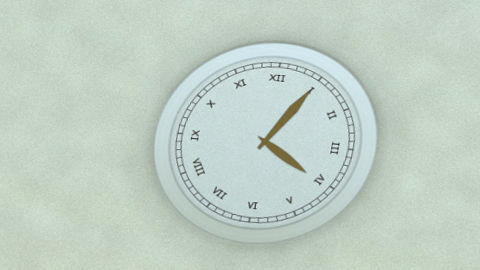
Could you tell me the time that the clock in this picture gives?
4:05
